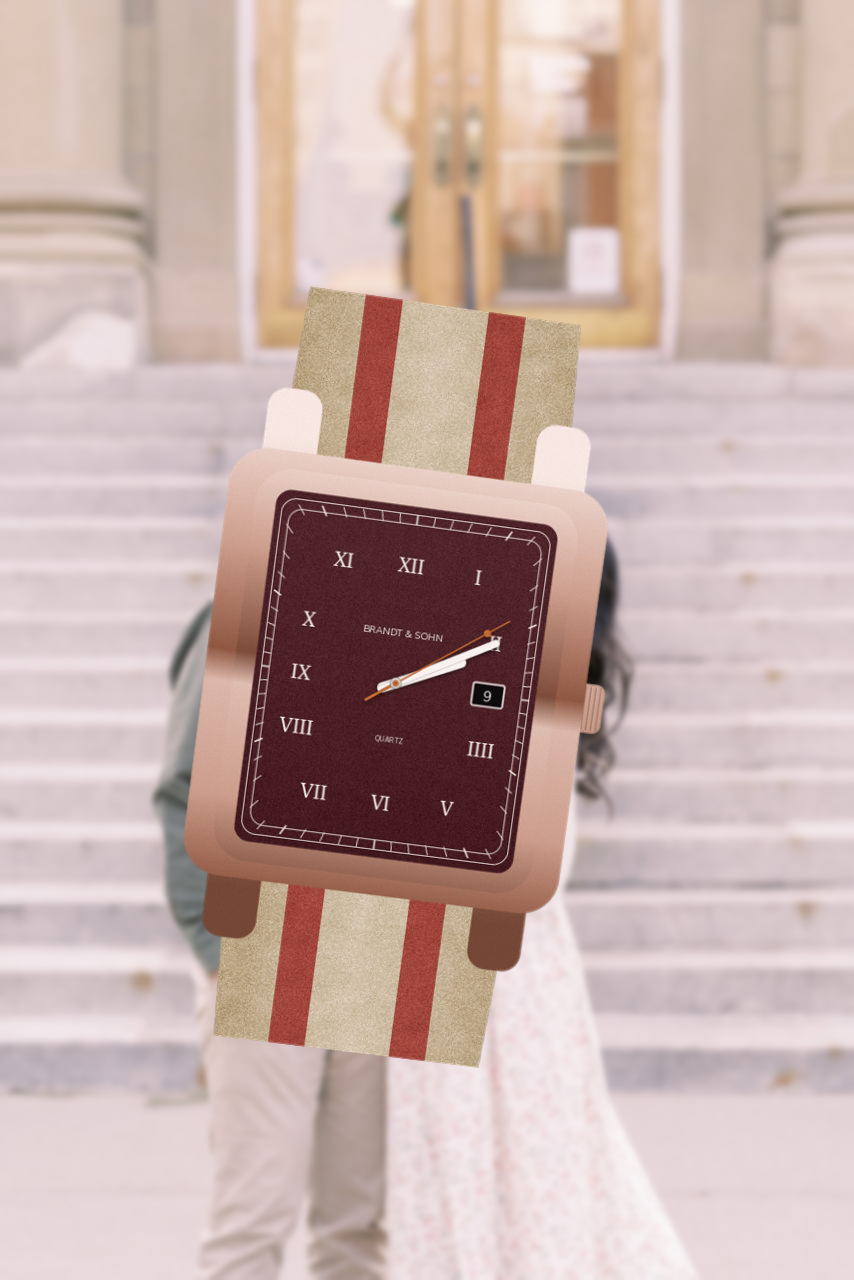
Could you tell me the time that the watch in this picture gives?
2:10:09
